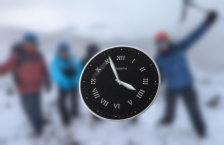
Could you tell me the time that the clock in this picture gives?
3:56
